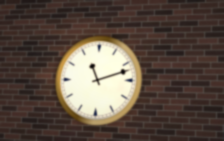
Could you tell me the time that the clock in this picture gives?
11:12
